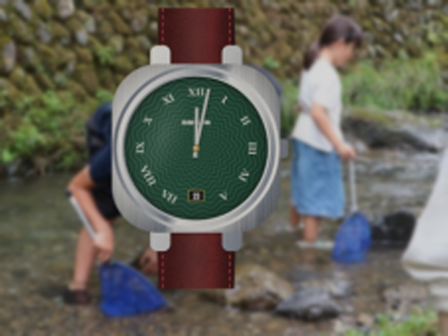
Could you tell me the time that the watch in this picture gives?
12:02
